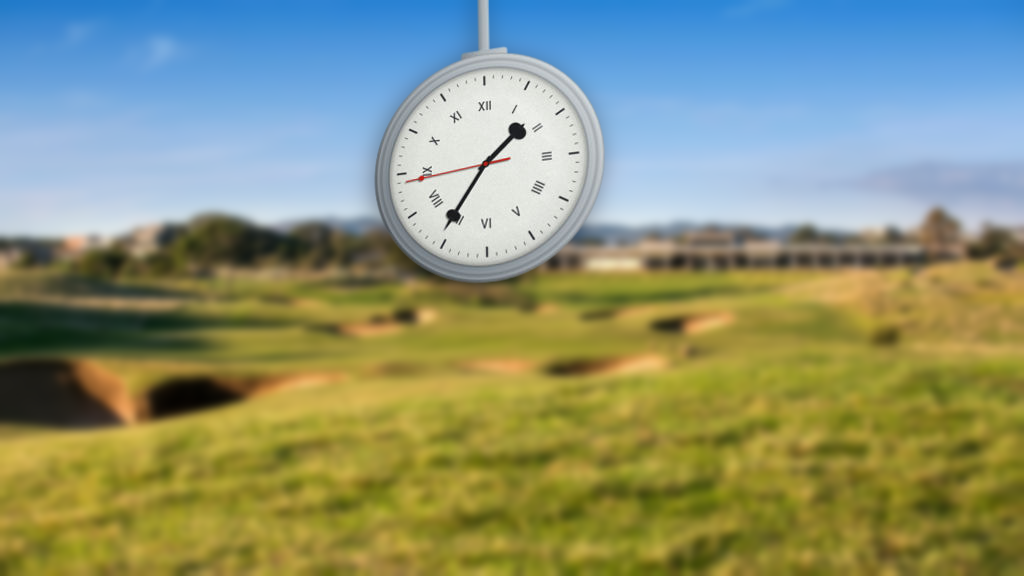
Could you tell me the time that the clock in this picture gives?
1:35:44
